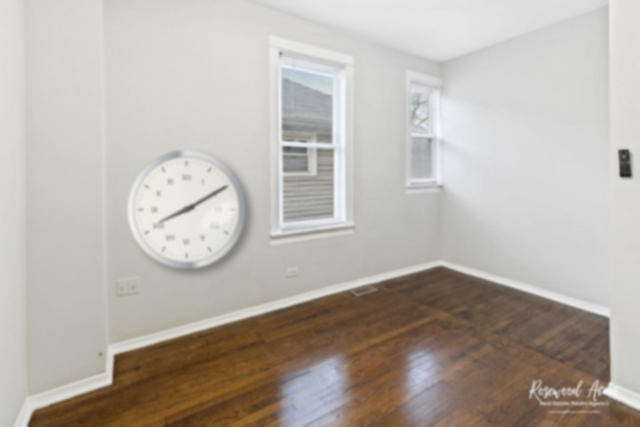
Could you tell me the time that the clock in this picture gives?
8:10
